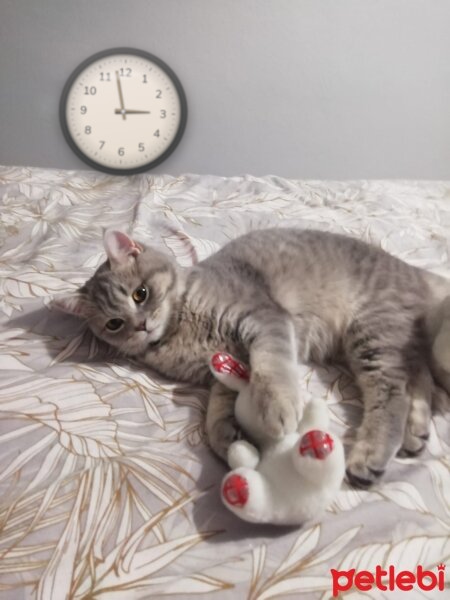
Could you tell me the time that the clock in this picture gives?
2:58
